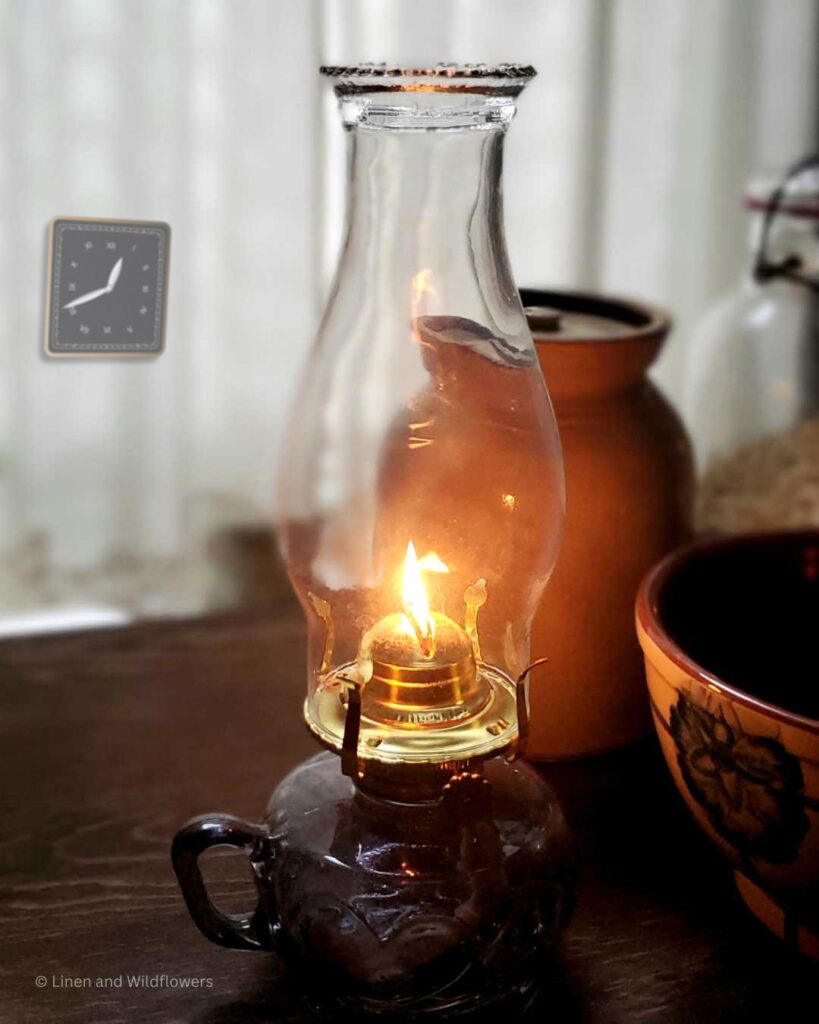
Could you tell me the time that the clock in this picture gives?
12:41
